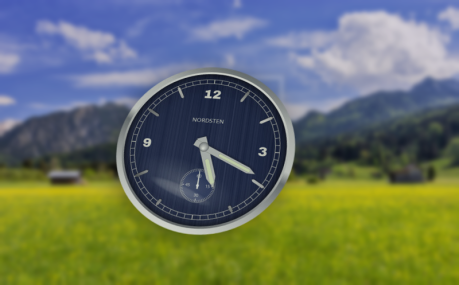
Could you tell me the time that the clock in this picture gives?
5:19
